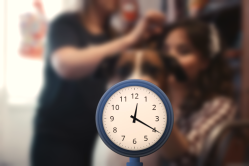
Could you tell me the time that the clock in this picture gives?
12:20
